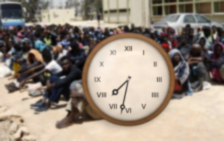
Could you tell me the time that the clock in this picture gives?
7:32
